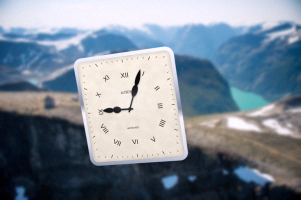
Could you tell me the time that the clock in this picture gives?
9:04
